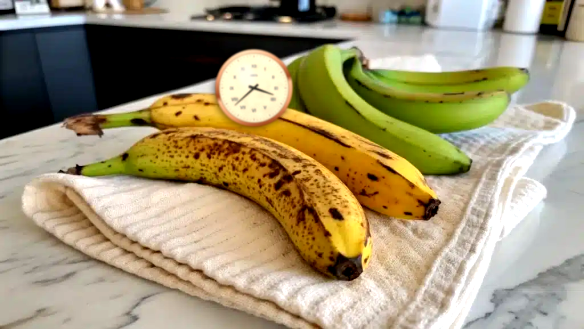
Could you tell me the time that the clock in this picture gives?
3:38
